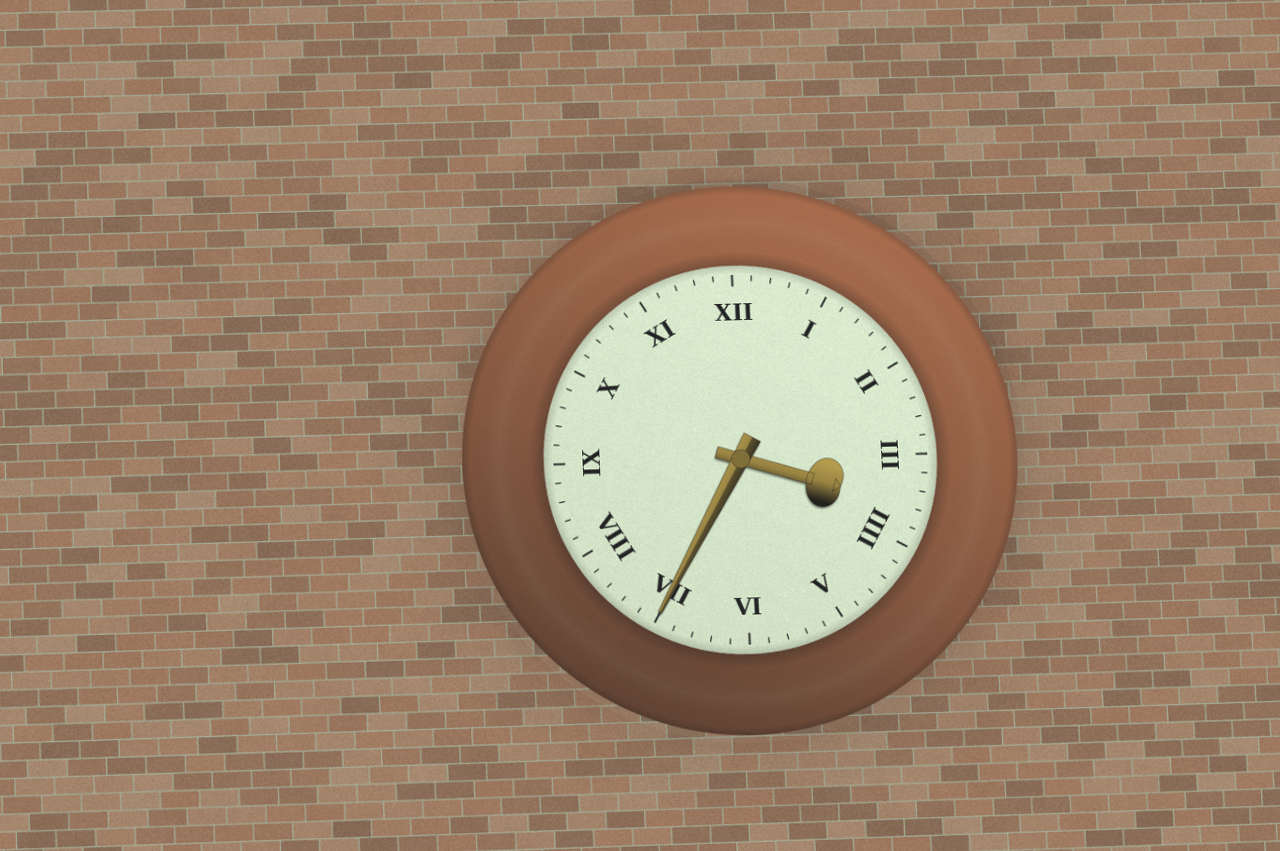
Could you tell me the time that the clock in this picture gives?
3:35
